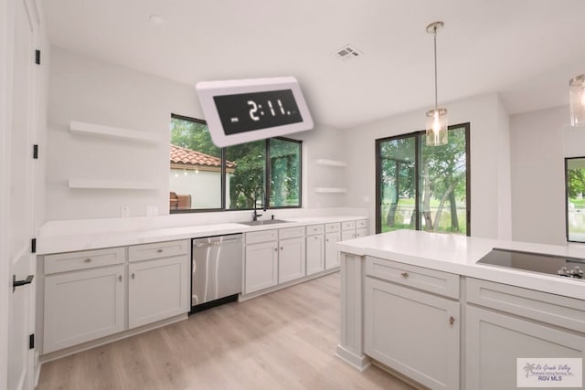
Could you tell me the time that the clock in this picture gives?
2:11
